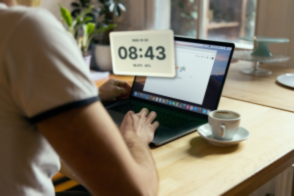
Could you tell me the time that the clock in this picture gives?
8:43
